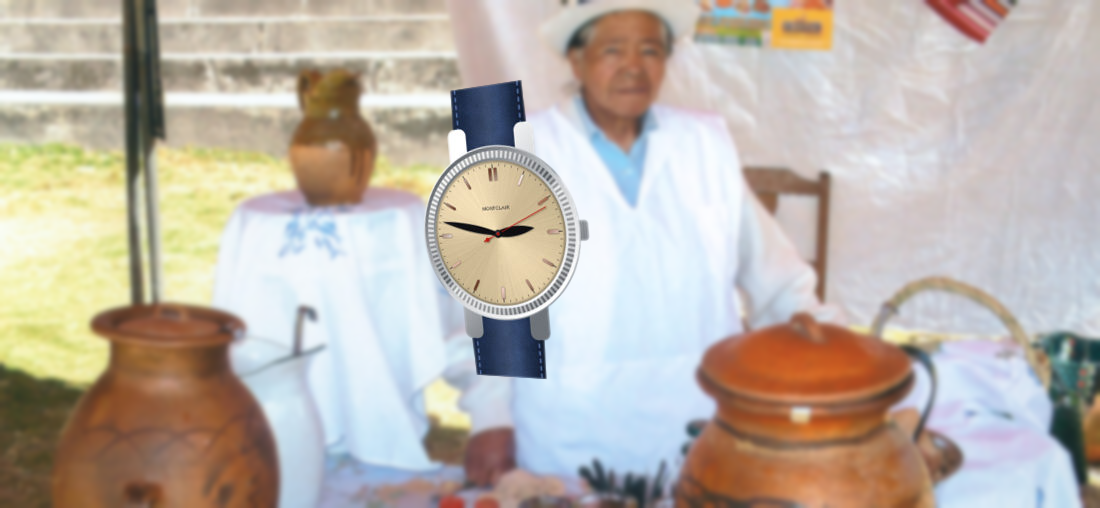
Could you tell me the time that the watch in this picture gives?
2:47:11
